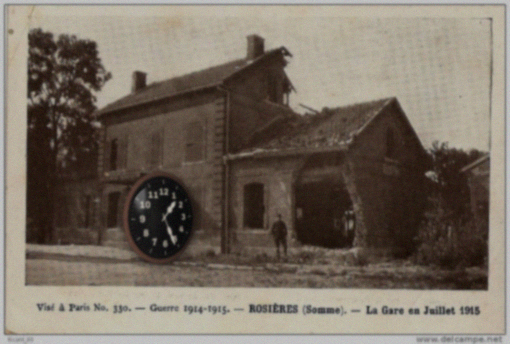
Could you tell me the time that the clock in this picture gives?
1:26
